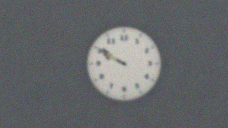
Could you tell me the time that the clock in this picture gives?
9:50
